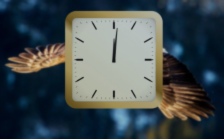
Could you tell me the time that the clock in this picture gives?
12:01
